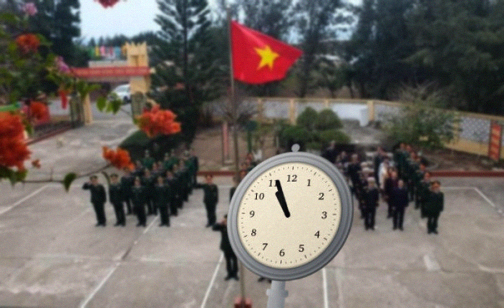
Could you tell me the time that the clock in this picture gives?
10:56
